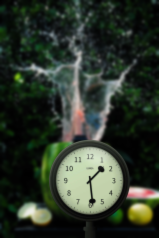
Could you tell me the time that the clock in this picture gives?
1:29
